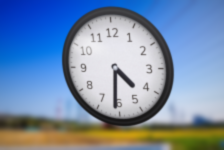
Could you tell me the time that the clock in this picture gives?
4:31
